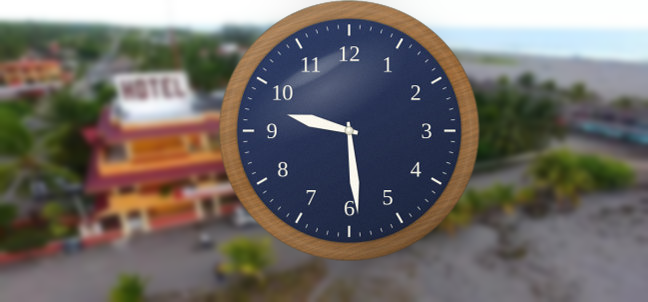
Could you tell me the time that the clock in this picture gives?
9:29
